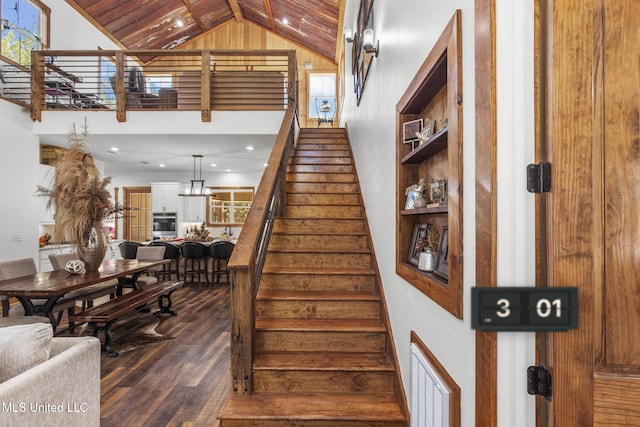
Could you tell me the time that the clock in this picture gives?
3:01
